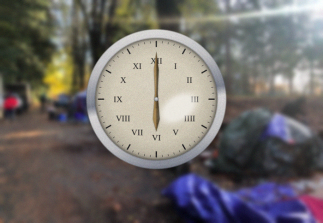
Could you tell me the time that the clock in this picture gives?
6:00
